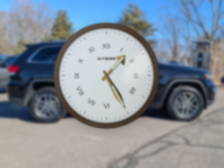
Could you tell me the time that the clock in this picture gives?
1:25
